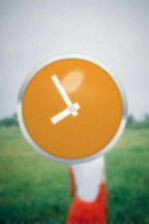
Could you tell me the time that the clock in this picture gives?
7:55
